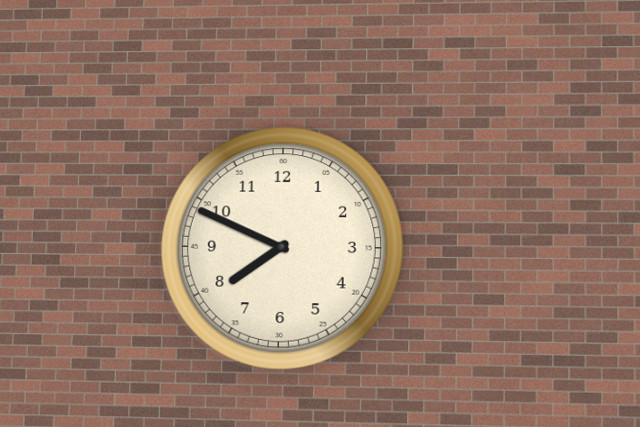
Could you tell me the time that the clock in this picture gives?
7:49
